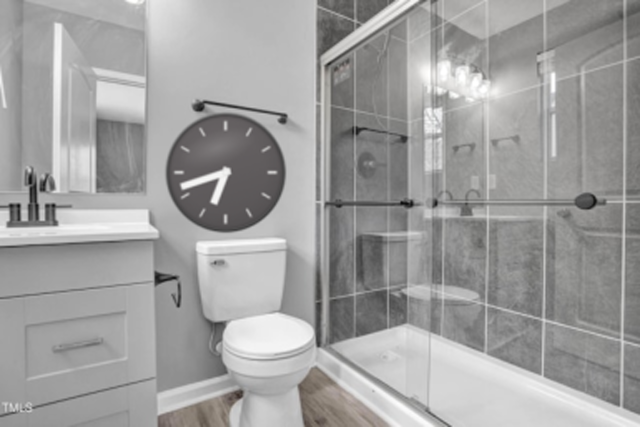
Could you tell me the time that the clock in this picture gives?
6:42
